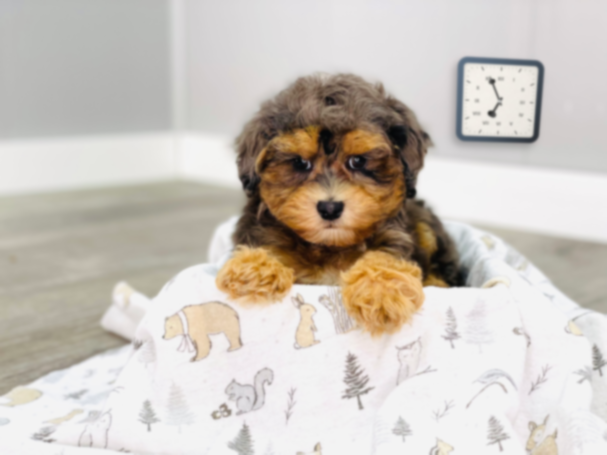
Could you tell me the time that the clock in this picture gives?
6:56
